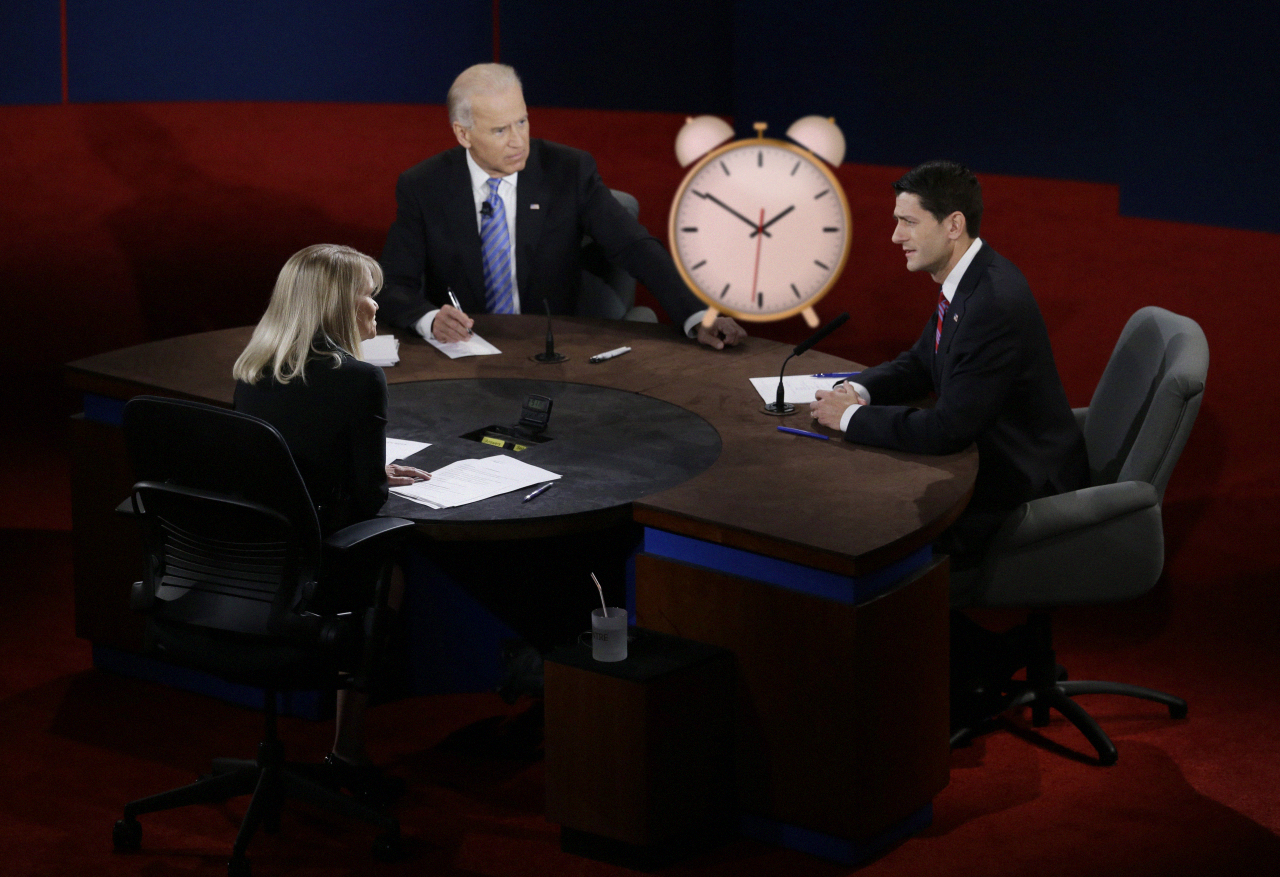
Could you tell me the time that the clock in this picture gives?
1:50:31
